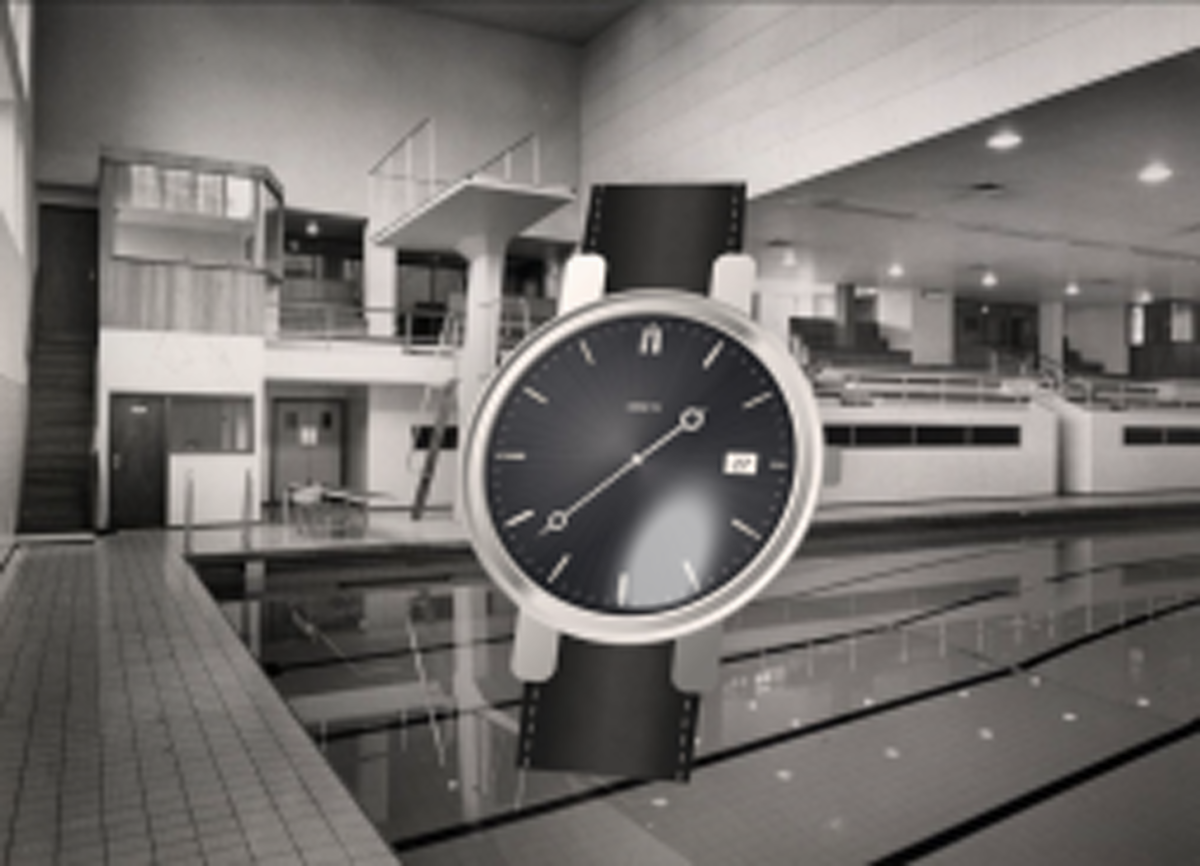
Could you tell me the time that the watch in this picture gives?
1:38
